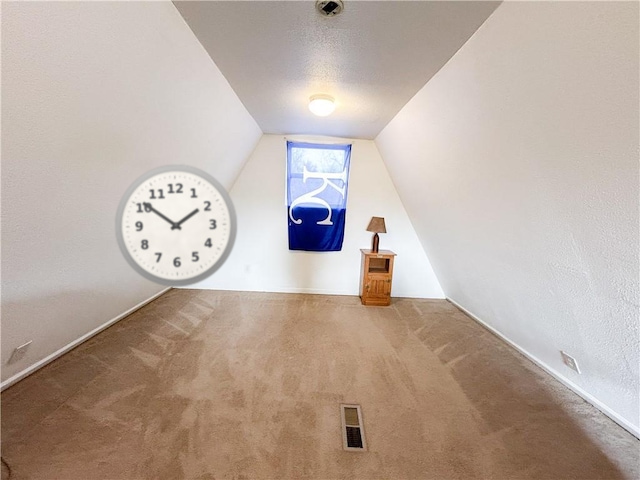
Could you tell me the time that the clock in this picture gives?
1:51
